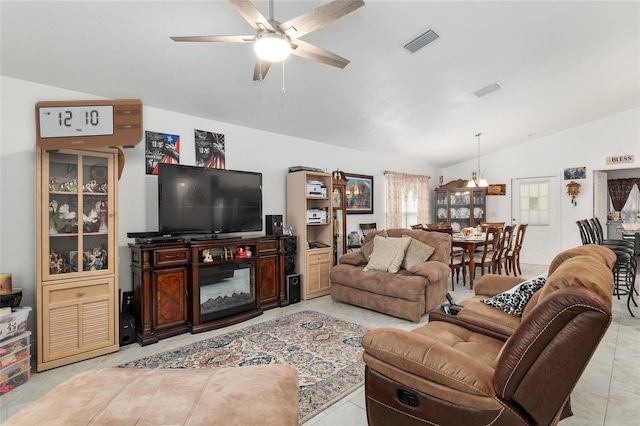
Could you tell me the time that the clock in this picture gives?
12:10
